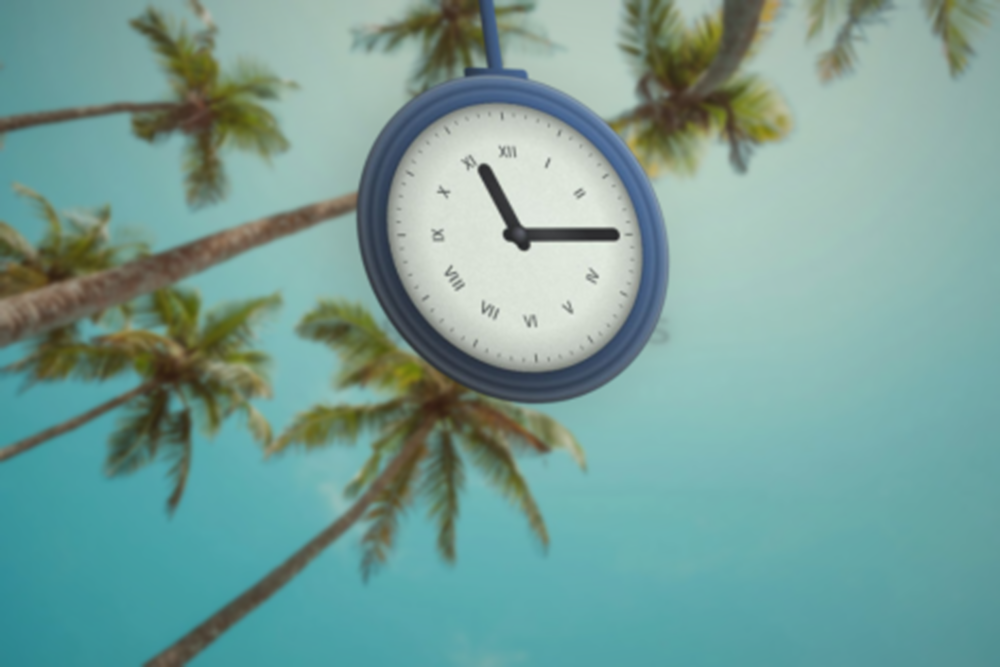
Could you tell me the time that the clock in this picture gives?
11:15
